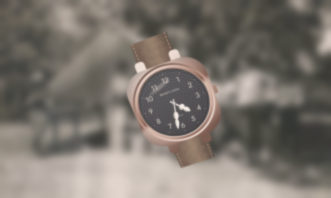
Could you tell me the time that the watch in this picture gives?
4:32
